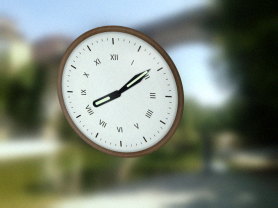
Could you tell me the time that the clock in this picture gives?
8:09
